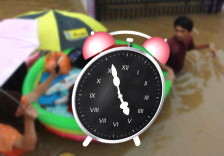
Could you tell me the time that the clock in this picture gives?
4:56
